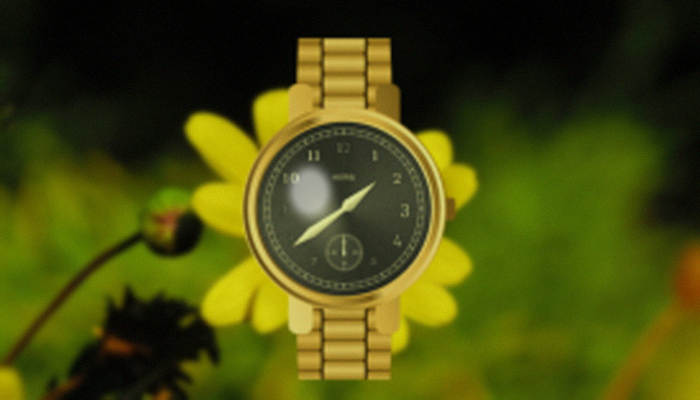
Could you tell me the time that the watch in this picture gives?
1:39
